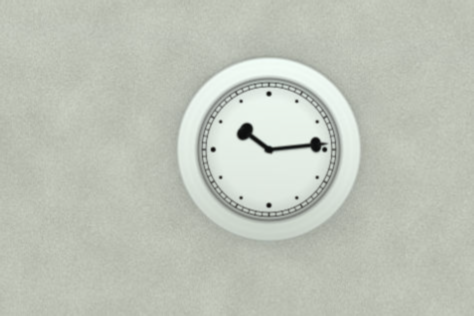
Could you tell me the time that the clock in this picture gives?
10:14
